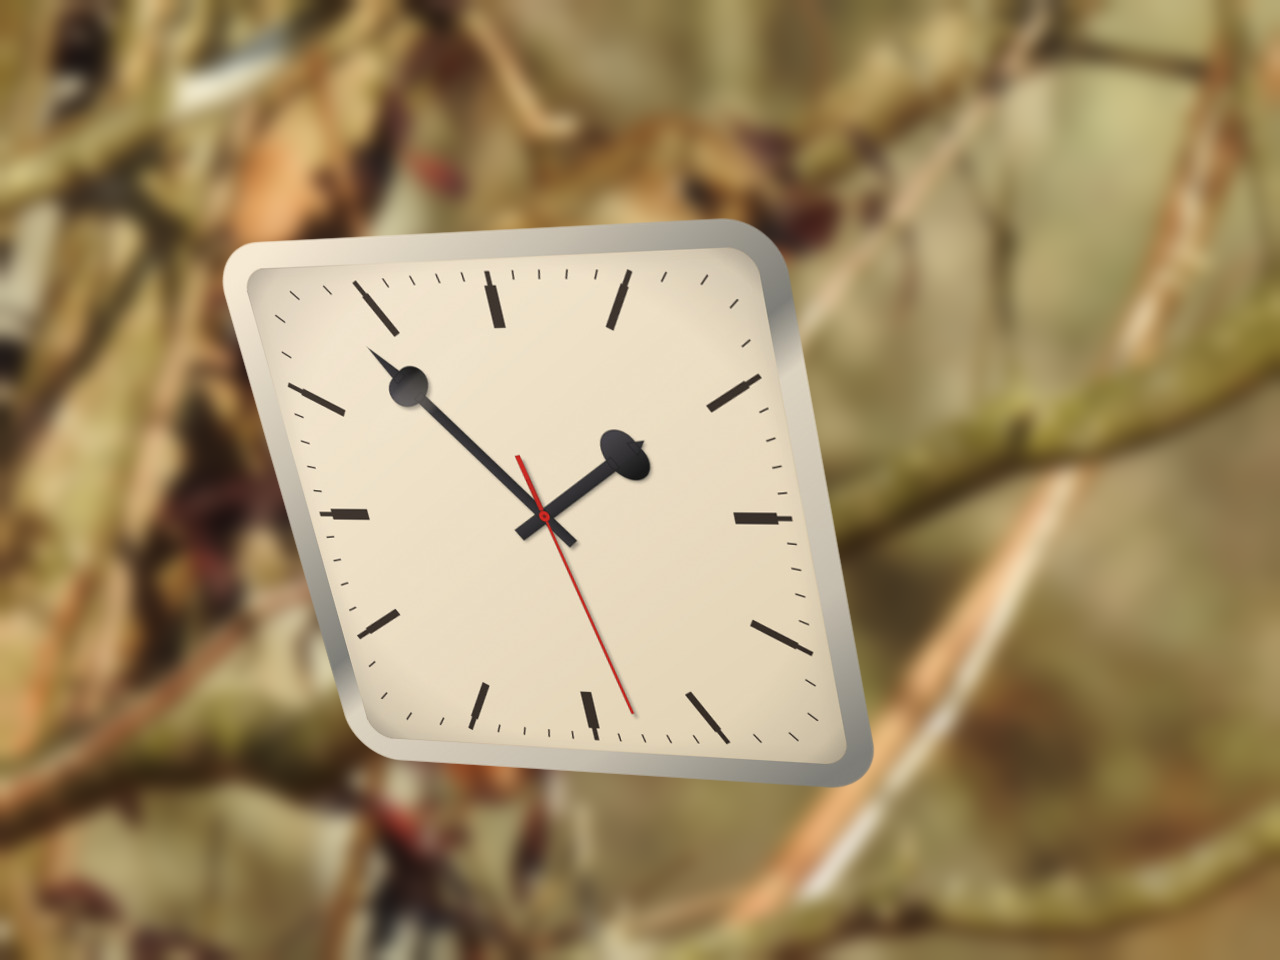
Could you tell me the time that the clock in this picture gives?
1:53:28
